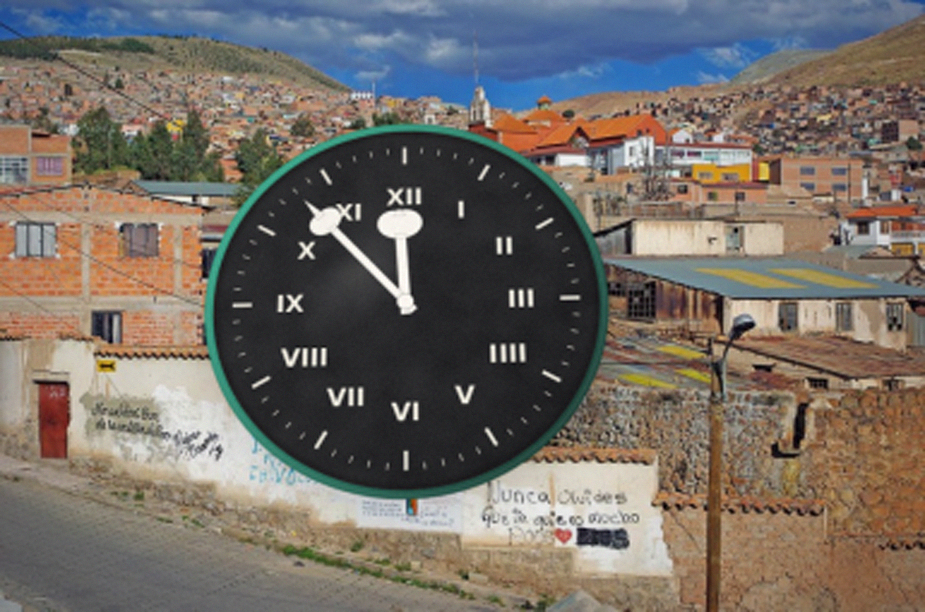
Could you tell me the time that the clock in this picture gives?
11:53
